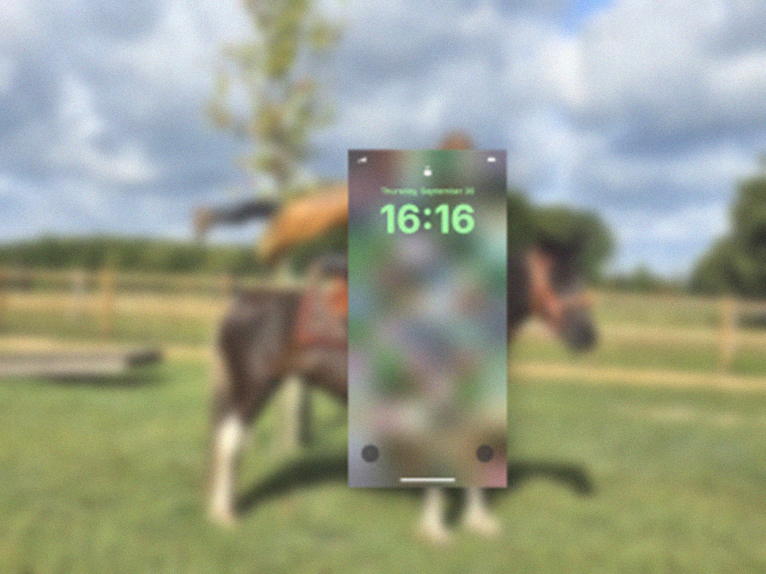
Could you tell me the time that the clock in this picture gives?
16:16
